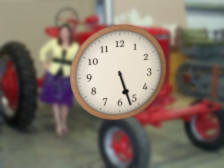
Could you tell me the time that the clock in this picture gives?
5:27
